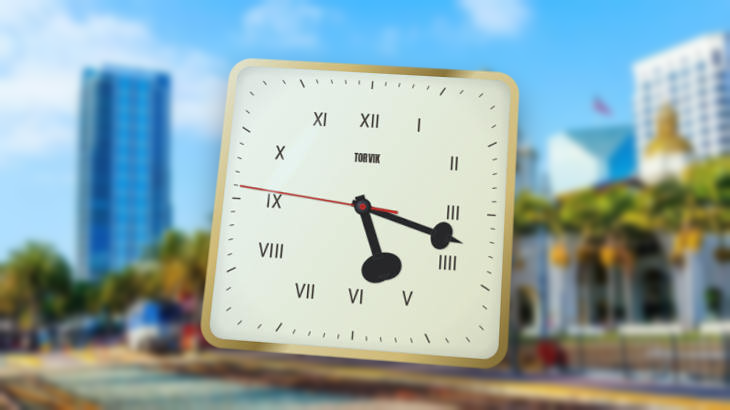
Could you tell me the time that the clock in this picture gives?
5:17:46
